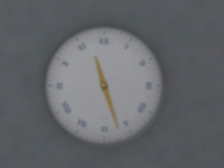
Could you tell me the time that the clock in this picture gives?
11:27
